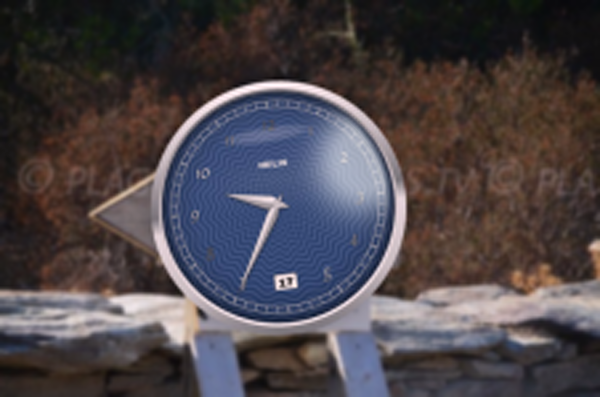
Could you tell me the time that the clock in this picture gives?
9:35
